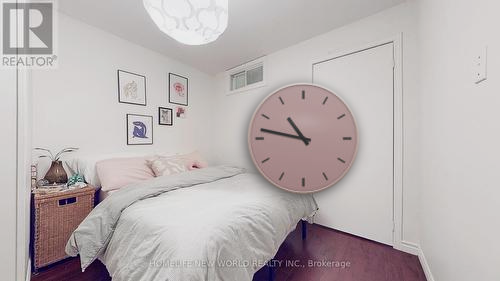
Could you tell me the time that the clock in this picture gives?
10:47
